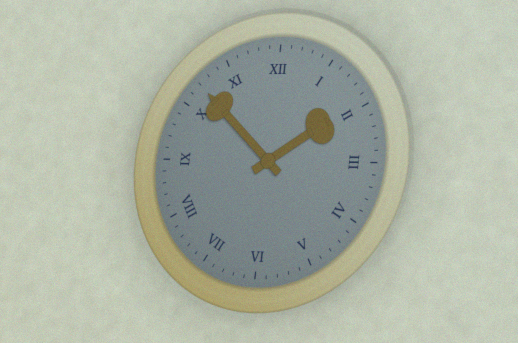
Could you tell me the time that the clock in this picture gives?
1:52
